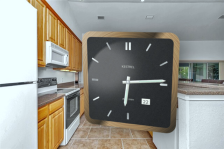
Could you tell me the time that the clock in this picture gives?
6:14
